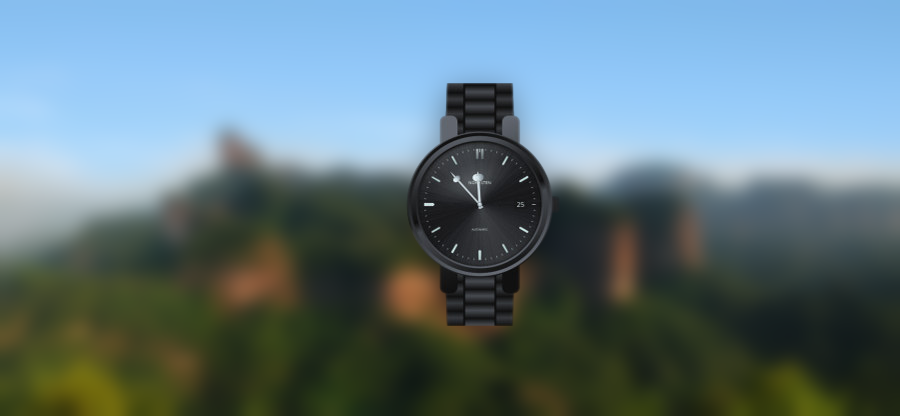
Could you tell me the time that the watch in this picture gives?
11:53
